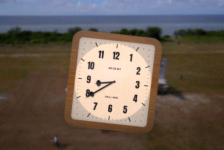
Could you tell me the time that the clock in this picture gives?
8:39
